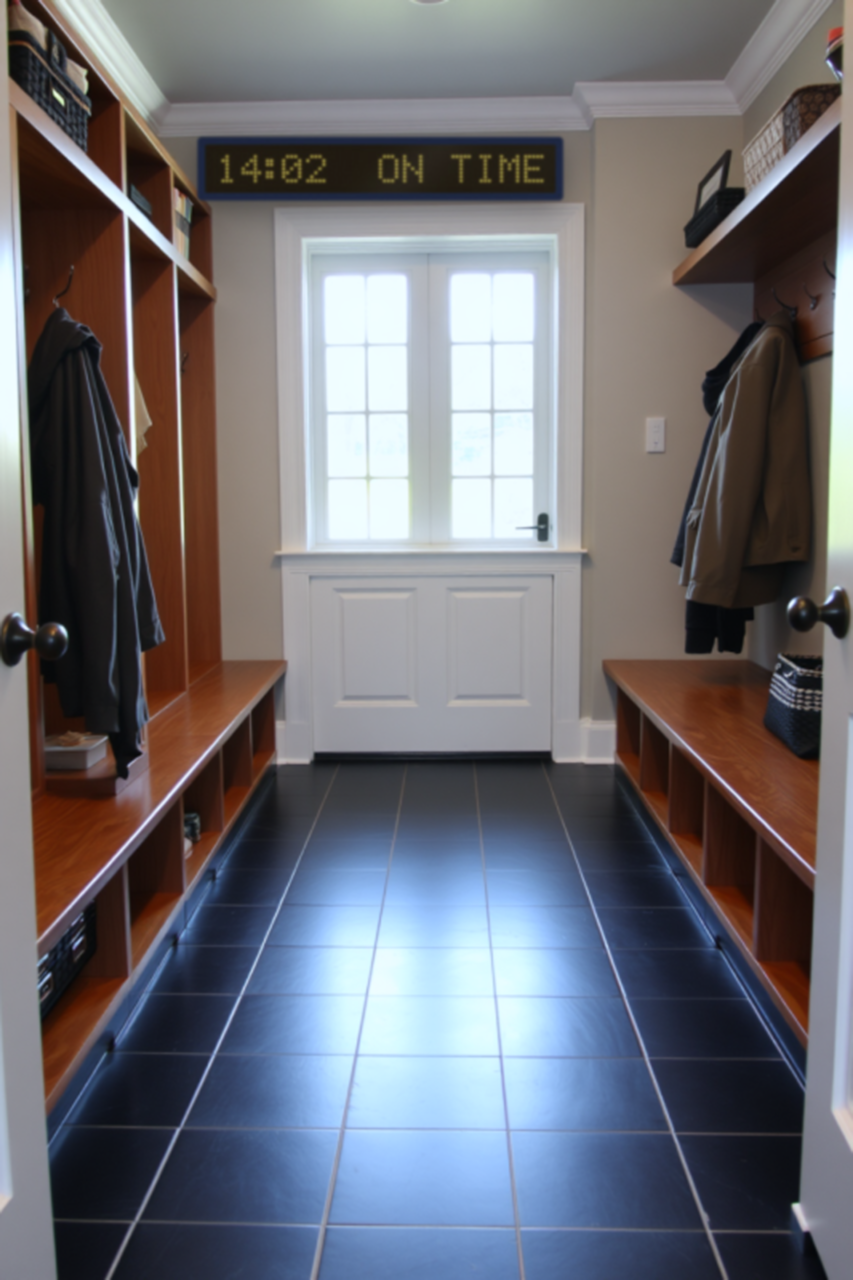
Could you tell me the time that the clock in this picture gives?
14:02
